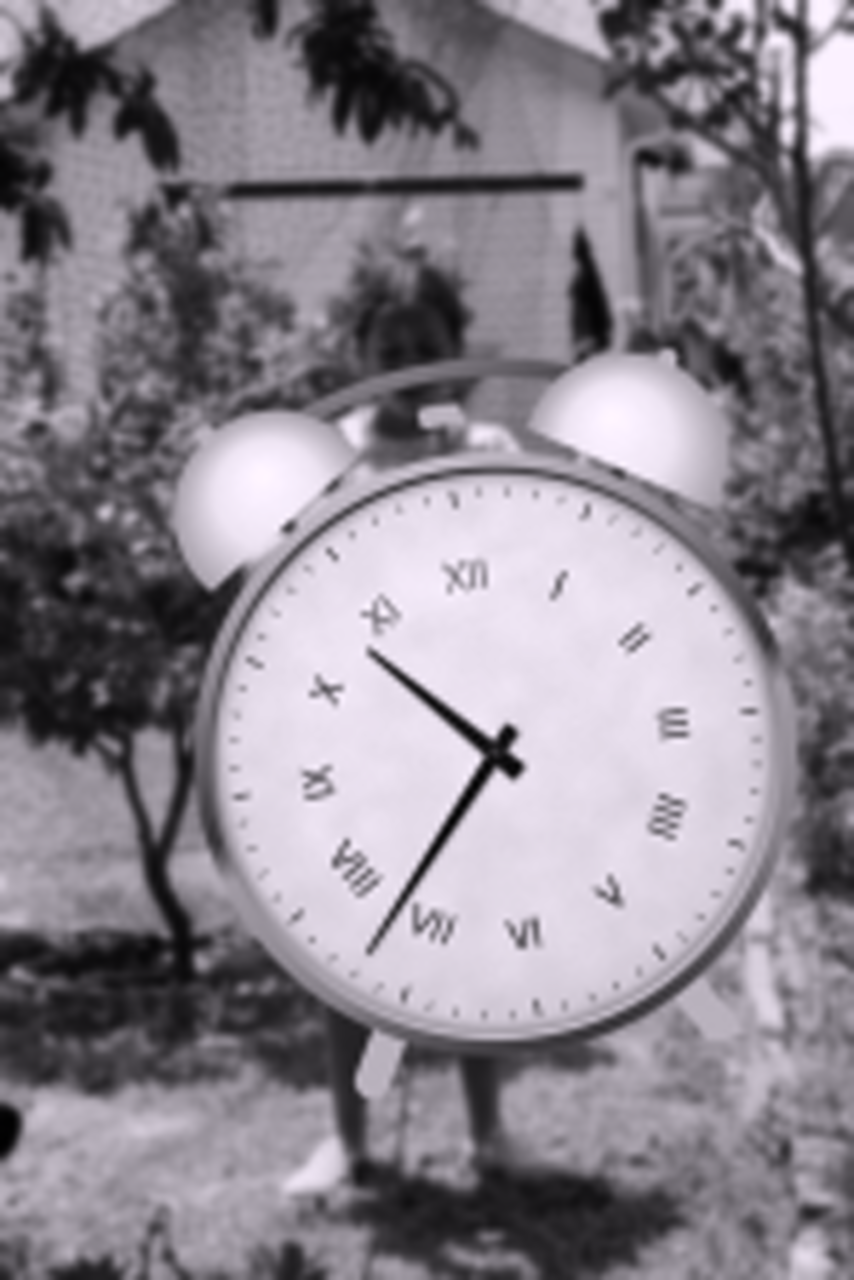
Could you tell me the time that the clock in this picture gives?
10:37
